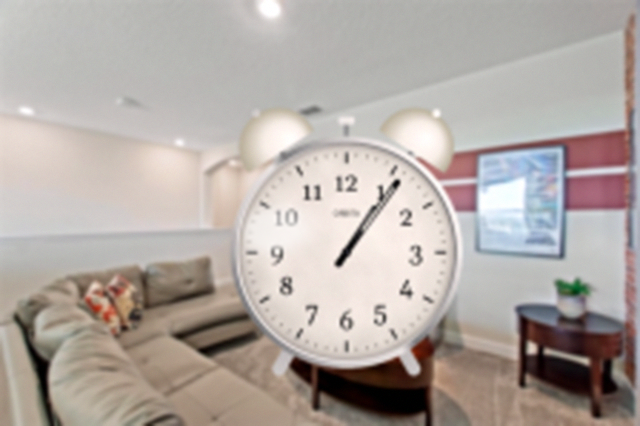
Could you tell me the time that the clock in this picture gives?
1:06
